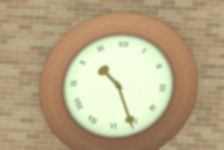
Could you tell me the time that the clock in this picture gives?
10:26
